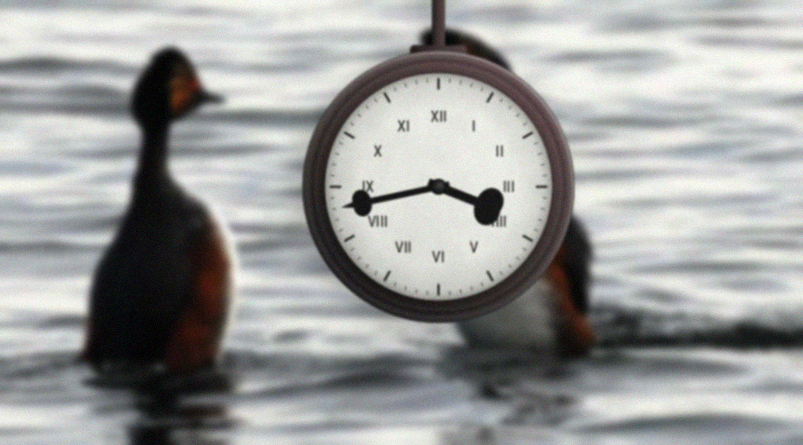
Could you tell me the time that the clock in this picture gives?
3:43
